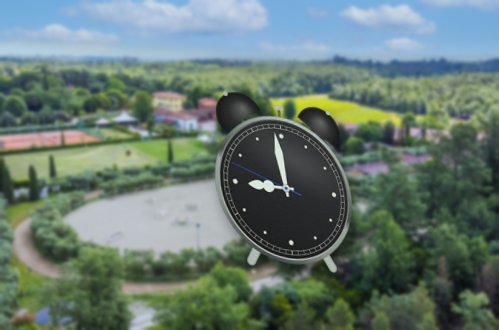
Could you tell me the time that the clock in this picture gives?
8:58:48
